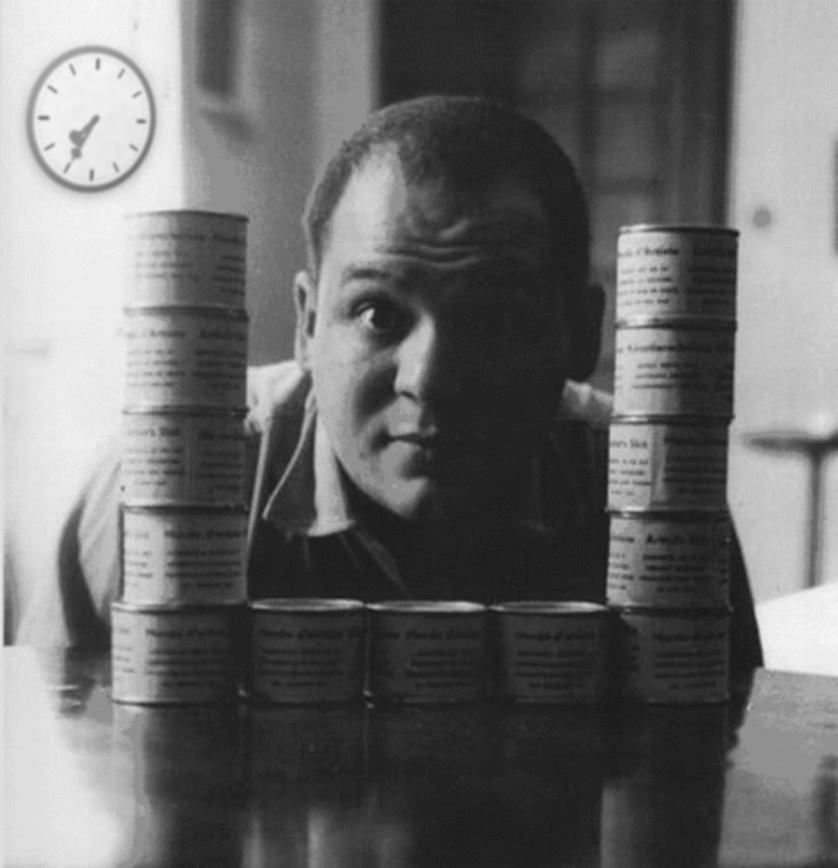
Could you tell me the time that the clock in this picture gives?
7:35
